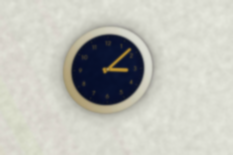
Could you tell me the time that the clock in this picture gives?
3:08
